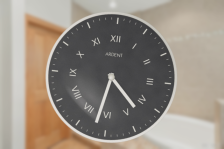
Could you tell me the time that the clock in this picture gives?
4:32
